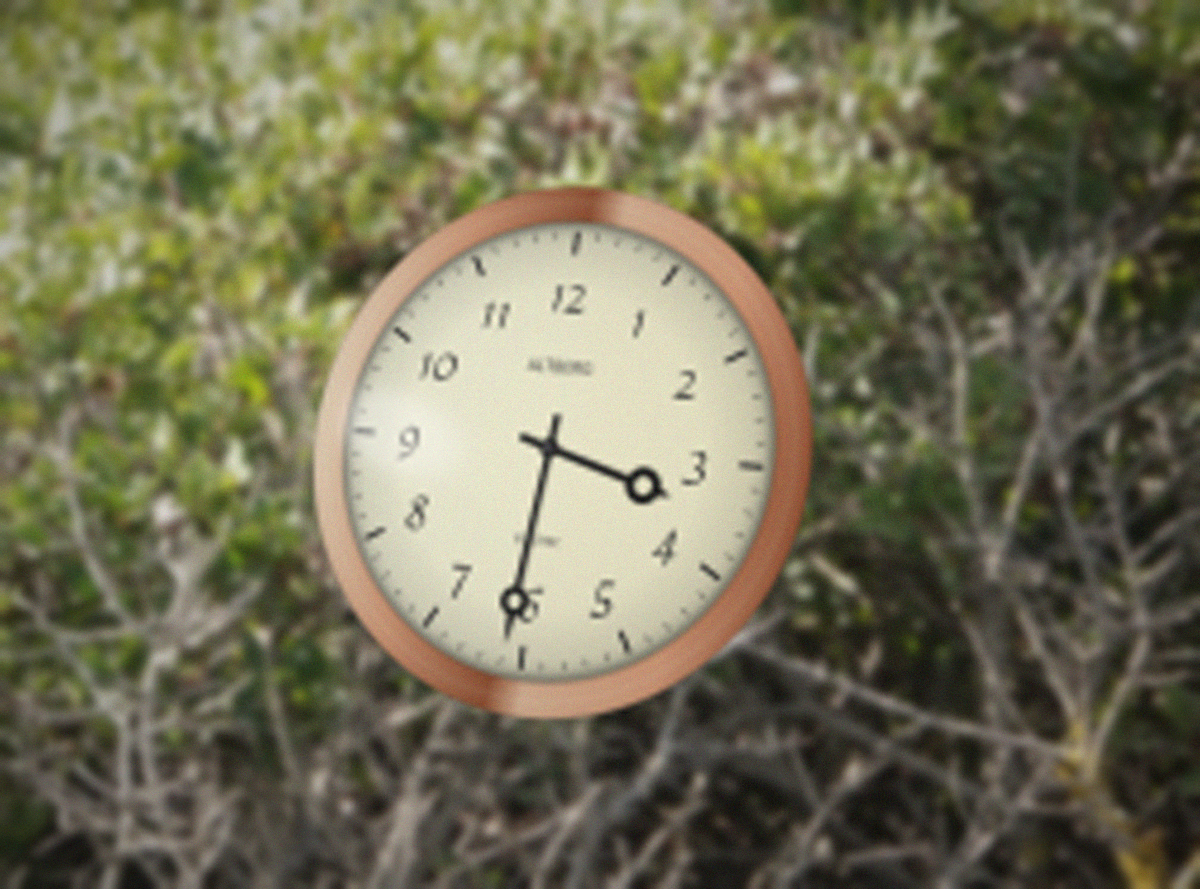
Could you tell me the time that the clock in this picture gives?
3:31
